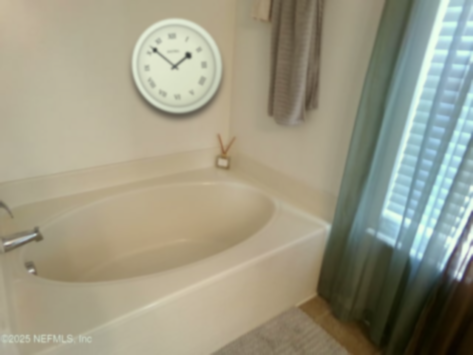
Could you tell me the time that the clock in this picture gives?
1:52
